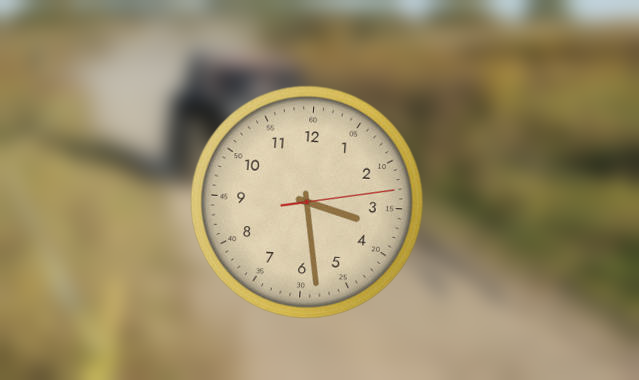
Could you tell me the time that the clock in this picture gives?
3:28:13
